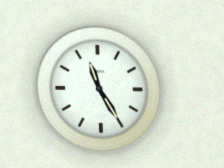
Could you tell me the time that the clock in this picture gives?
11:25
